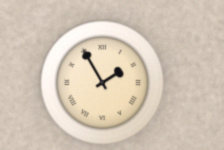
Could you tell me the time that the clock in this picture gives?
1:55
